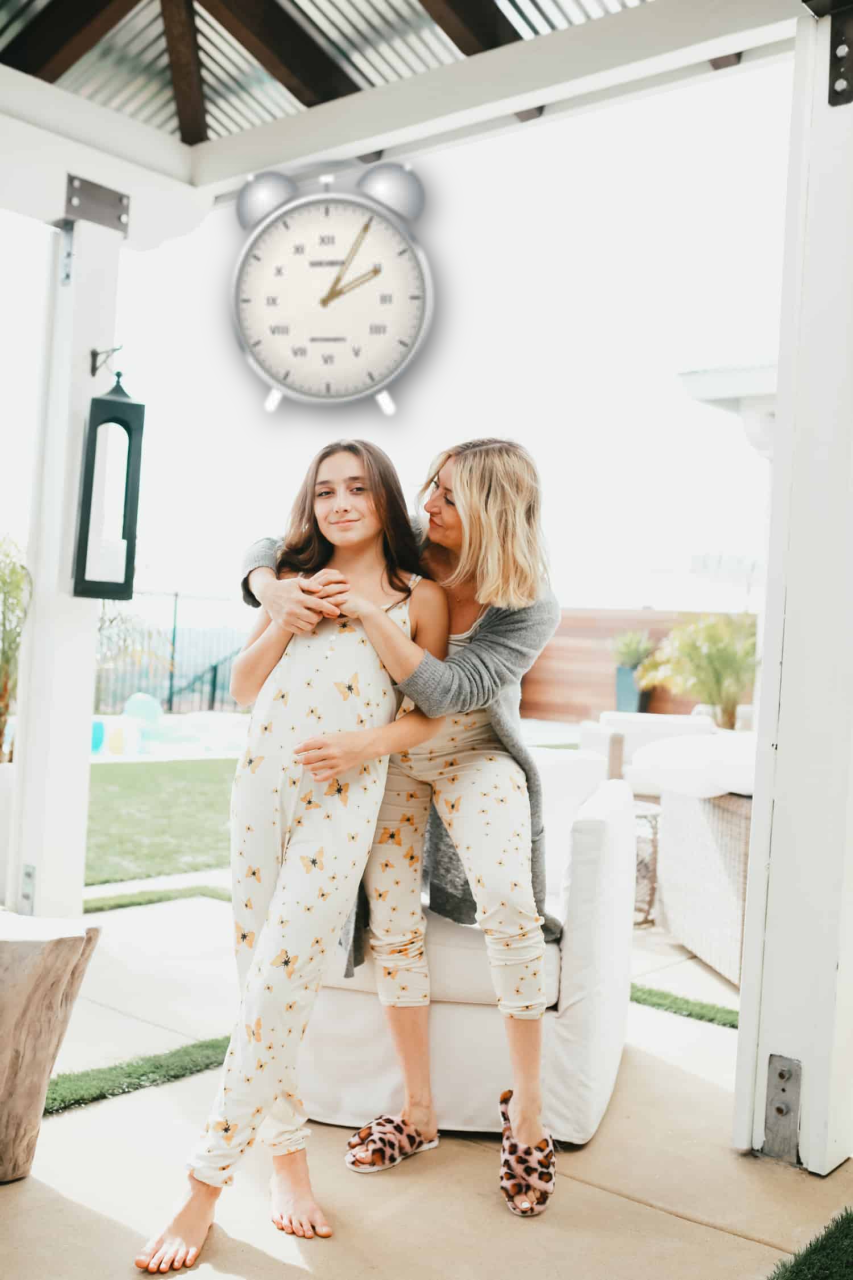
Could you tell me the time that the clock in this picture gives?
2:05
